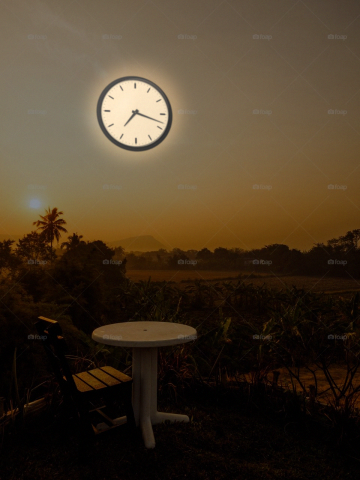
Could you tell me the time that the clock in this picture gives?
7:18
